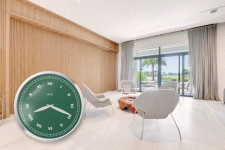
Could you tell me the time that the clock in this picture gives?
8:19
